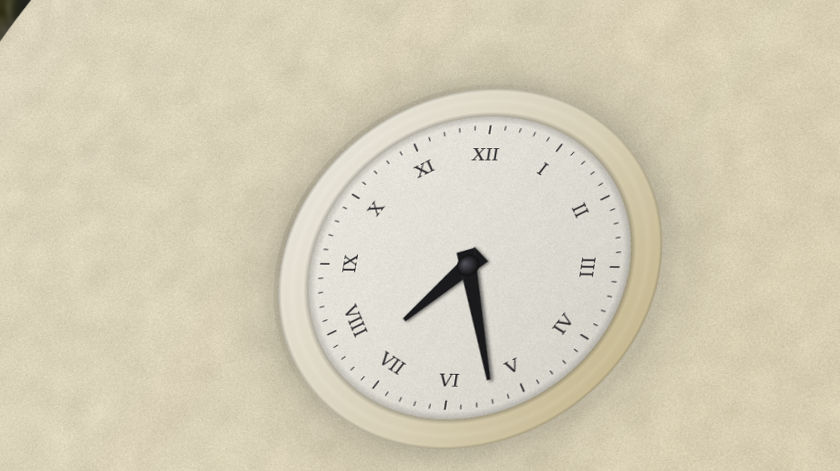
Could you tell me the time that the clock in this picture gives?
7:27
